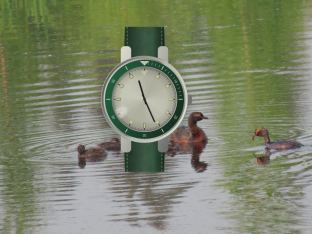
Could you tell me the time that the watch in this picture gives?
11:26
